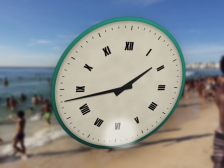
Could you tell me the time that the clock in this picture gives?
1:43
